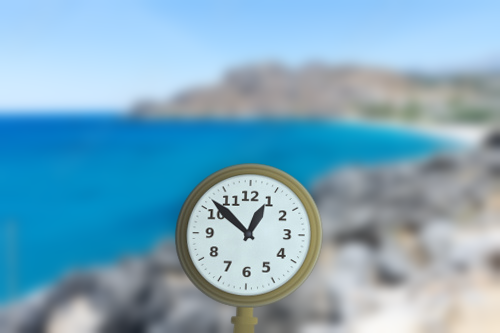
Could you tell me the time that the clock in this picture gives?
12:52
